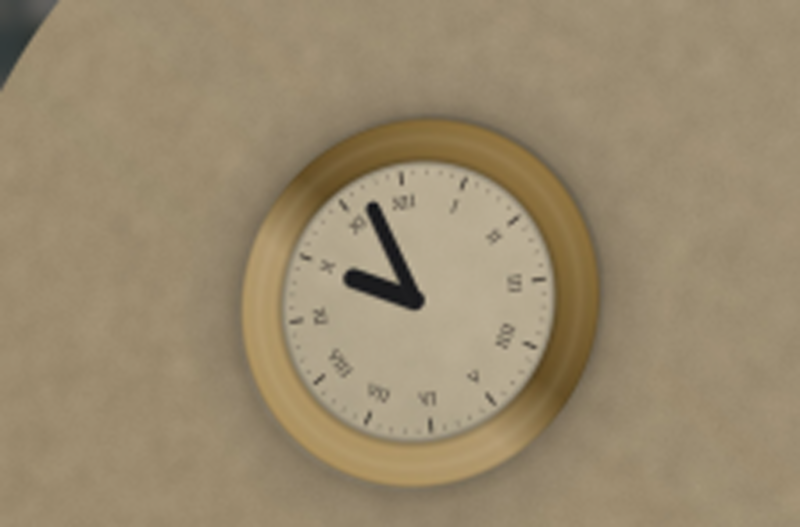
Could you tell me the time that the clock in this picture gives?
9:57
